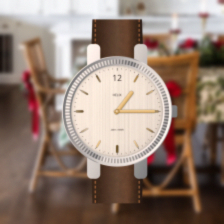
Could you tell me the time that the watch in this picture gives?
1:15
